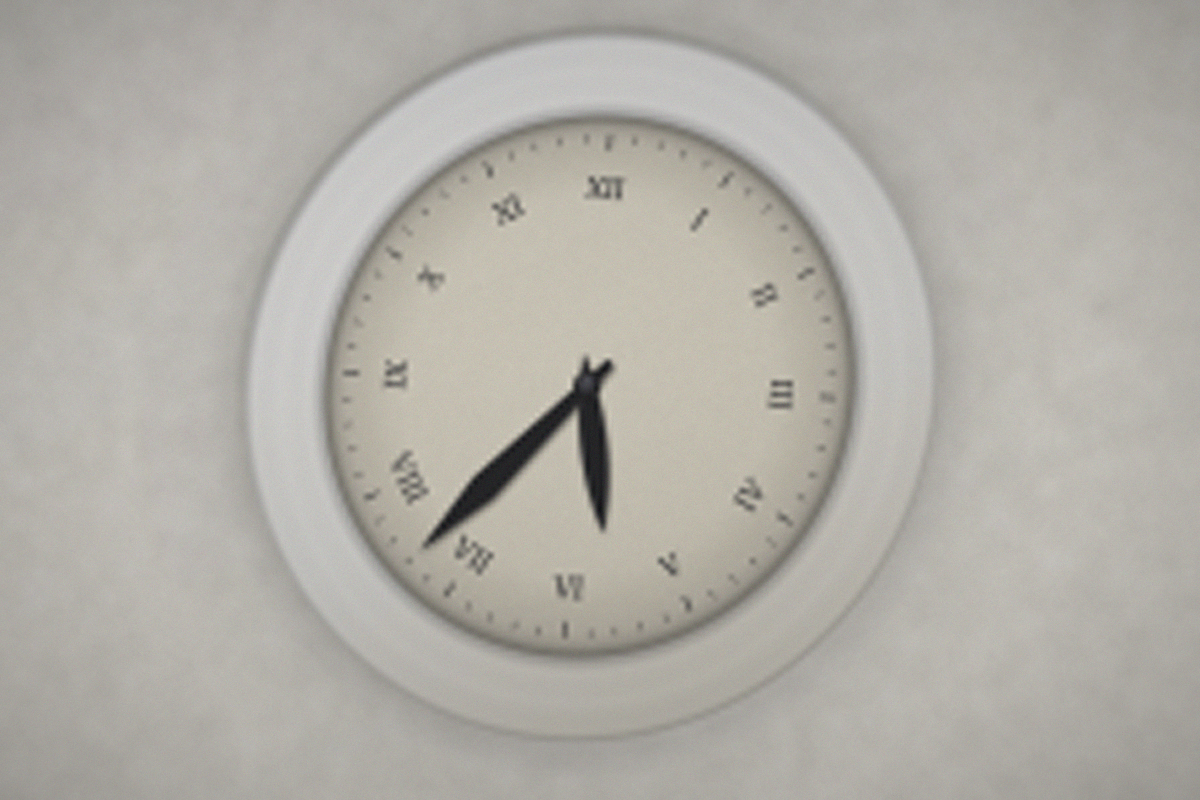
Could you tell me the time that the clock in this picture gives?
5:37
